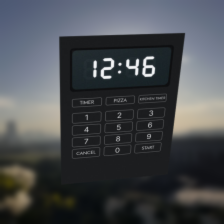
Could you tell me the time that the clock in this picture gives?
12:46
